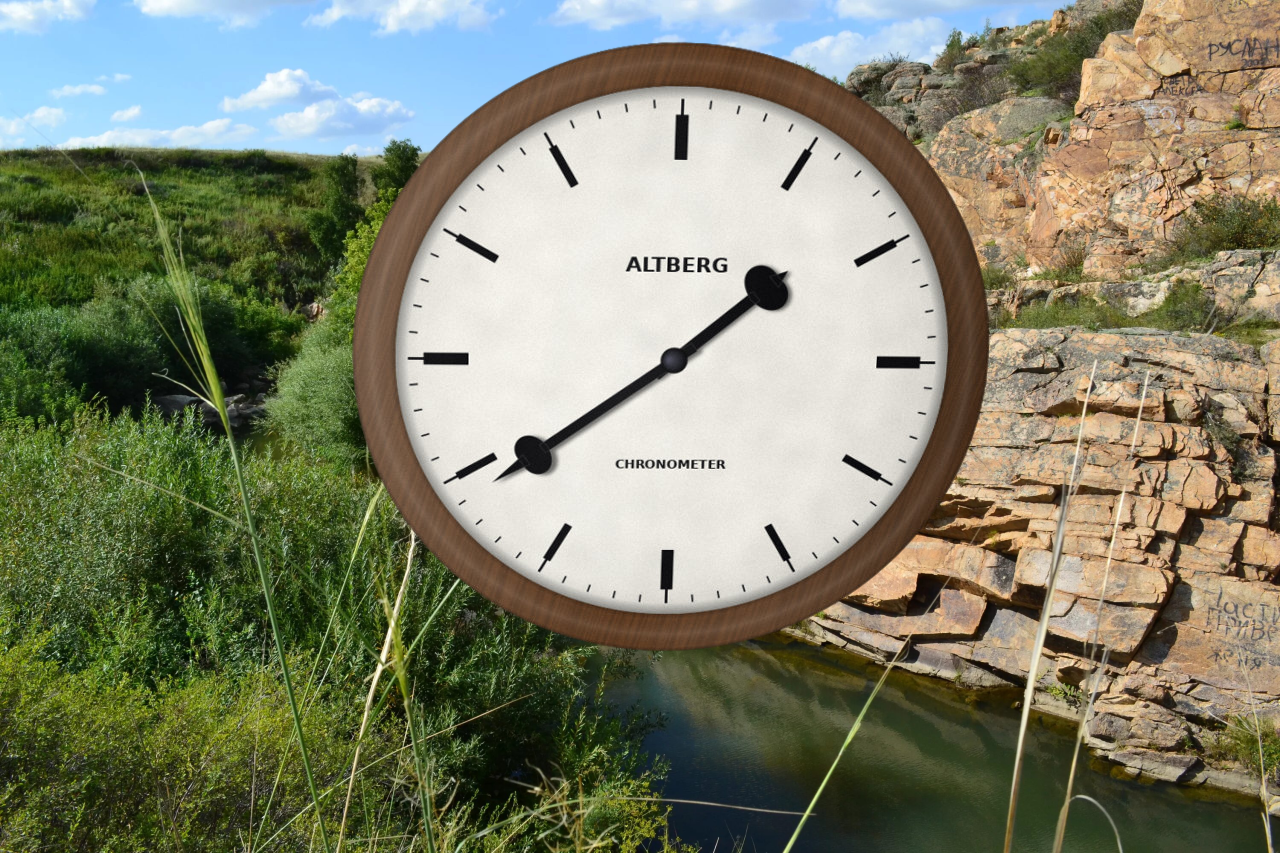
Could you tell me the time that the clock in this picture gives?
1:39
